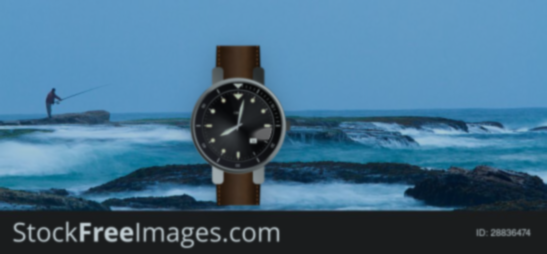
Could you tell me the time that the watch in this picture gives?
8:02
